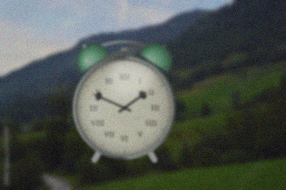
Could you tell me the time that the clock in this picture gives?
1:49
